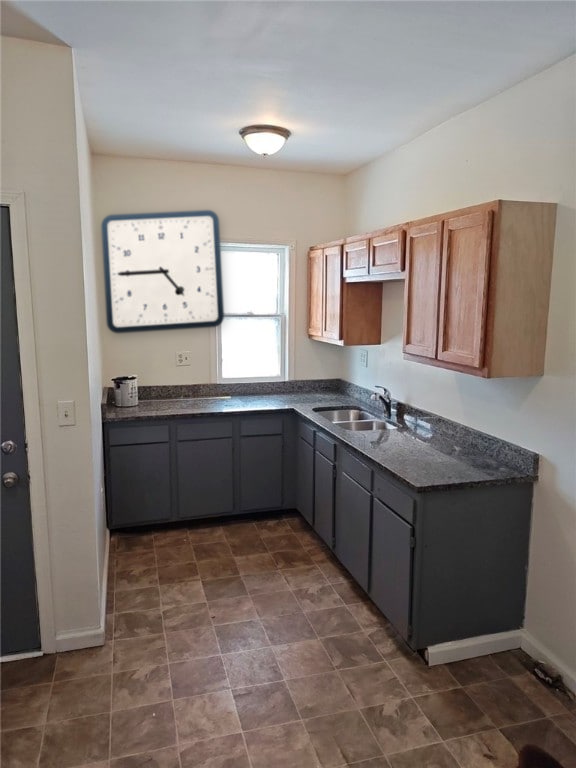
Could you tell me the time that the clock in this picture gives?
4:45
